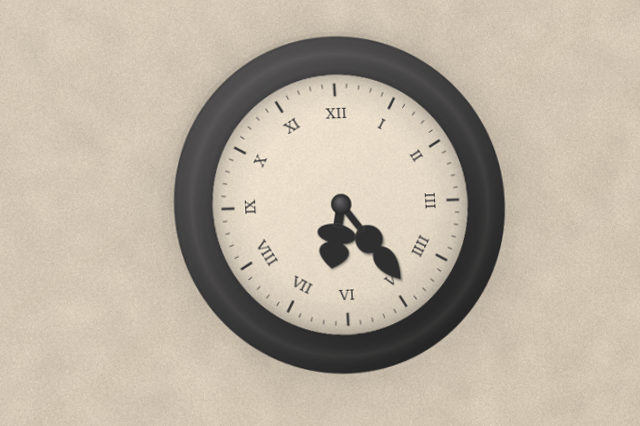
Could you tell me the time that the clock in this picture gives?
6:24
